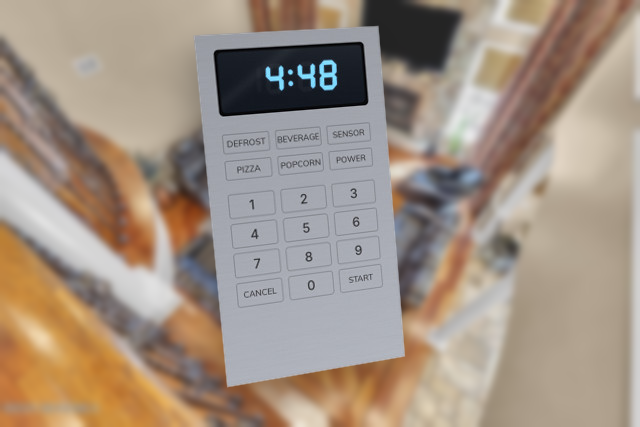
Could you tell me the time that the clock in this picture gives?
4:48
